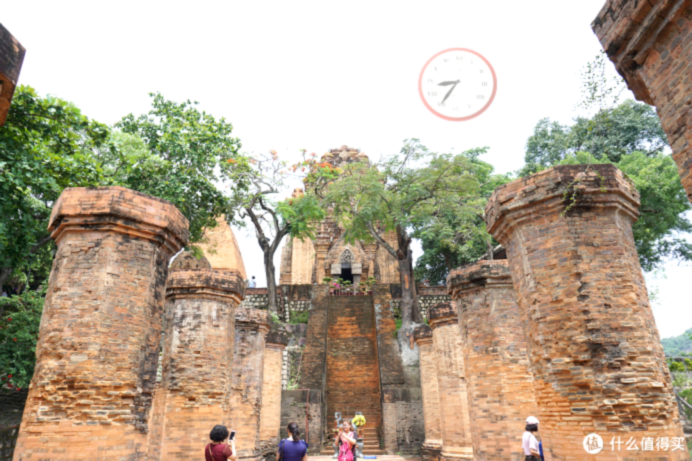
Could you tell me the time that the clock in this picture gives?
8:35
